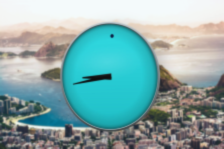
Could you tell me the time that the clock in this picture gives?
8:42
